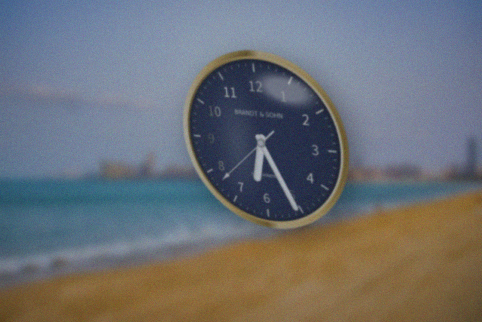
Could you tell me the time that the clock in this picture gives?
6:25:38
